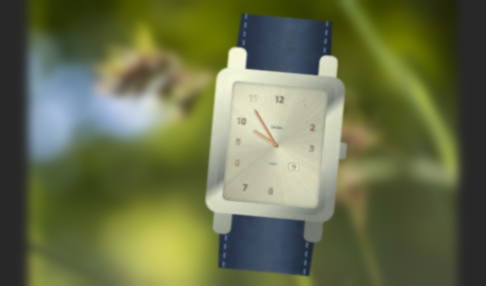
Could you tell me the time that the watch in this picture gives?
9:54
